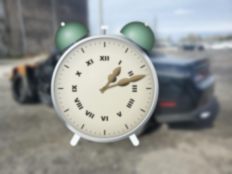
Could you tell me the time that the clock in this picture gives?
1:12
